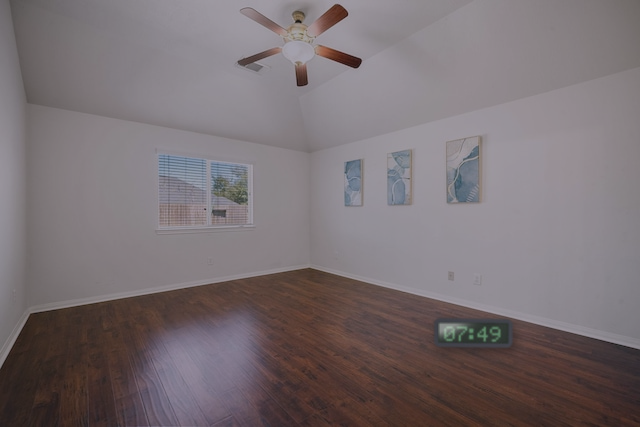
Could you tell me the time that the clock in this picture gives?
7:49
